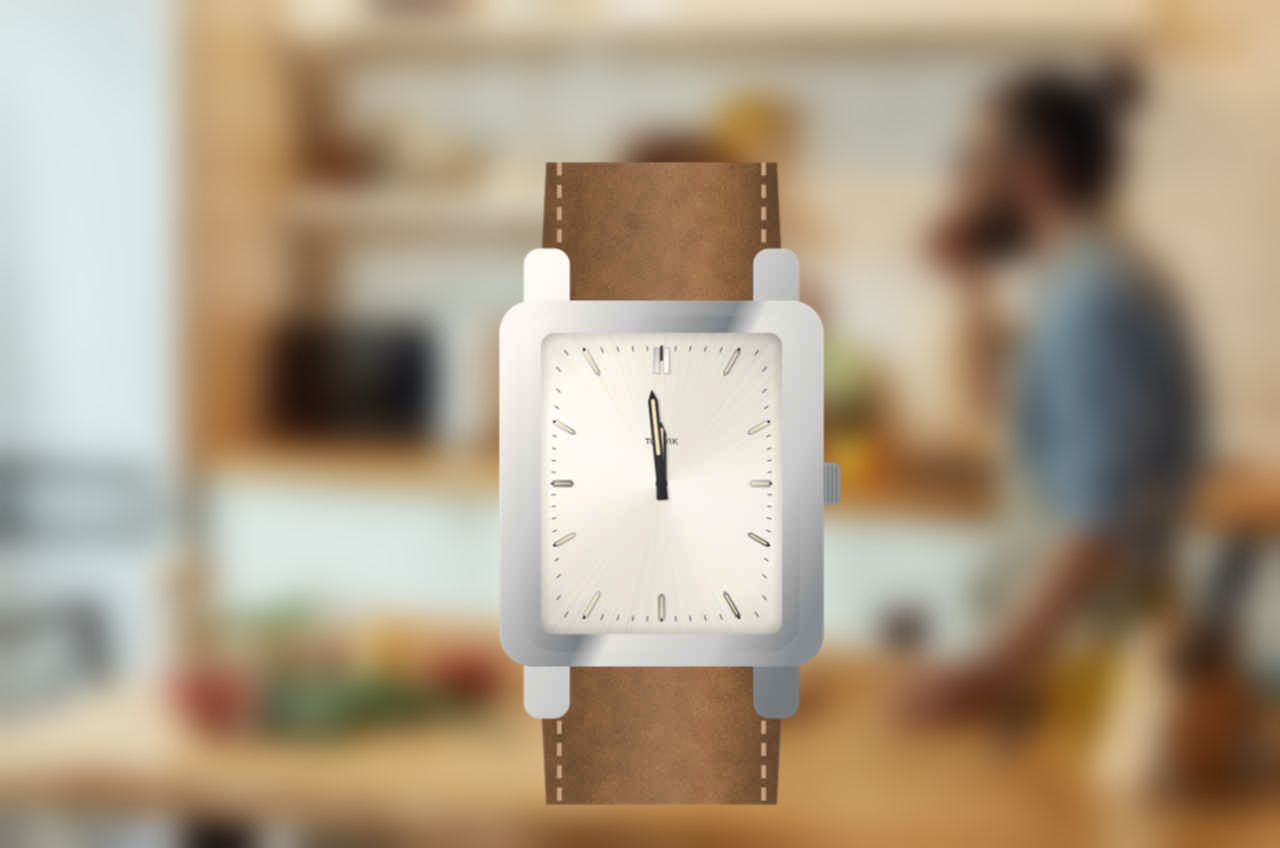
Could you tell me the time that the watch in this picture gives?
11:59
